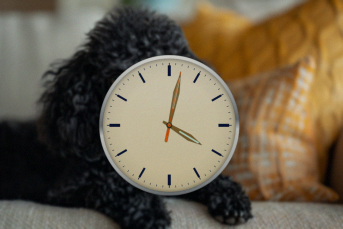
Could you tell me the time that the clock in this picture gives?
4:02:02
